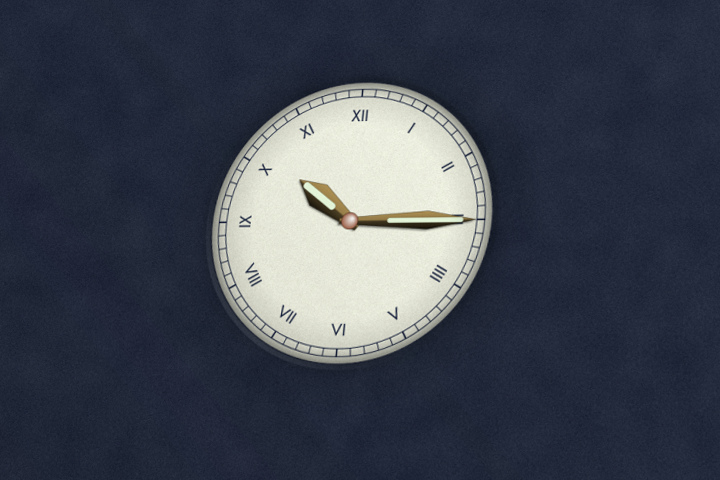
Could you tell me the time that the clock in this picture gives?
10:15
